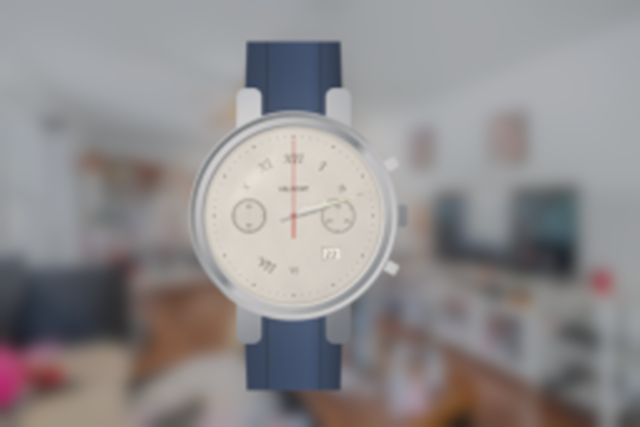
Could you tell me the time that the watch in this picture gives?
2:12
